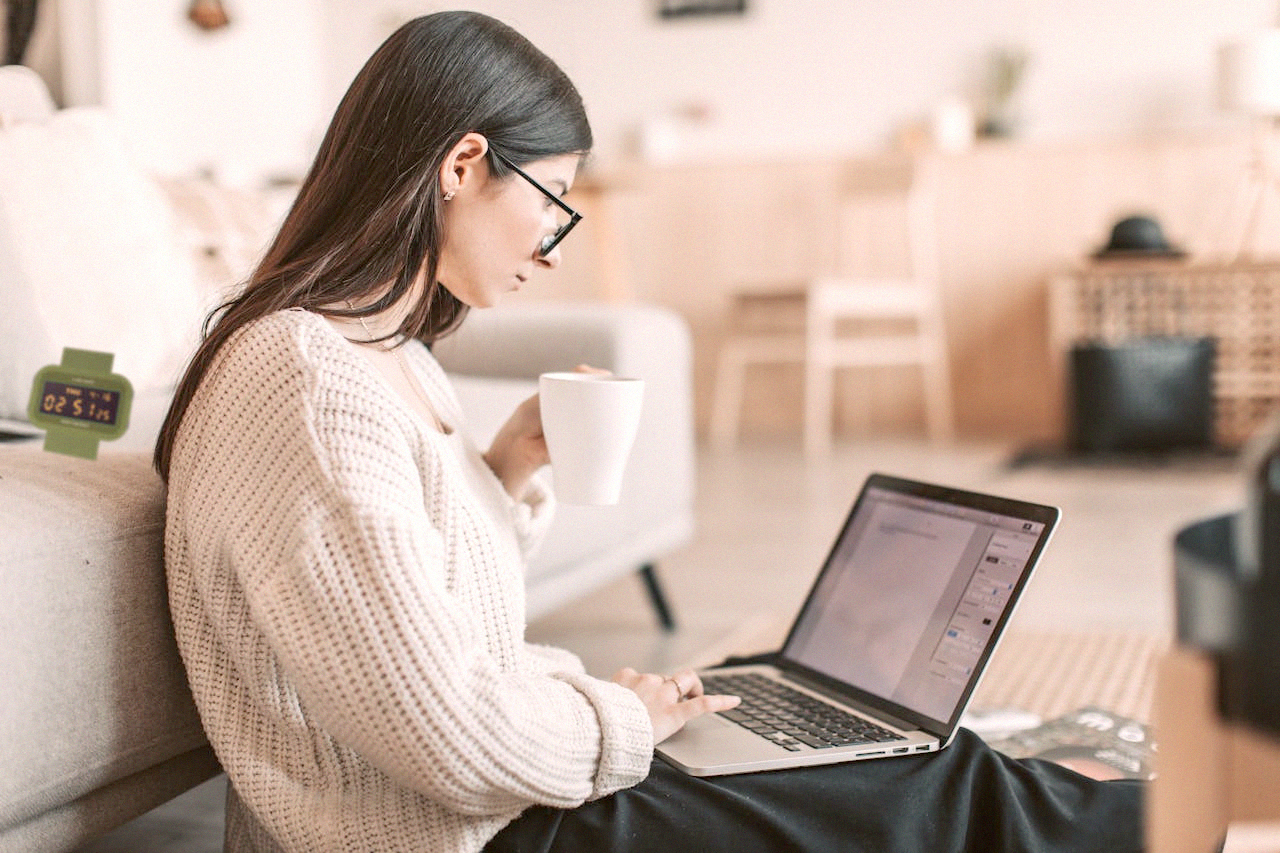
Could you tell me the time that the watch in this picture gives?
2:51
